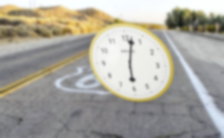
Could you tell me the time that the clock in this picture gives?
6:02
